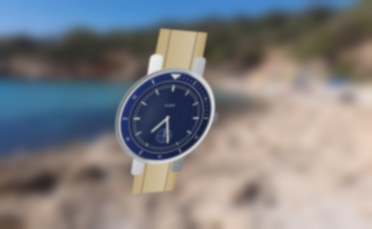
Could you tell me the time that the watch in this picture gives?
7:28
